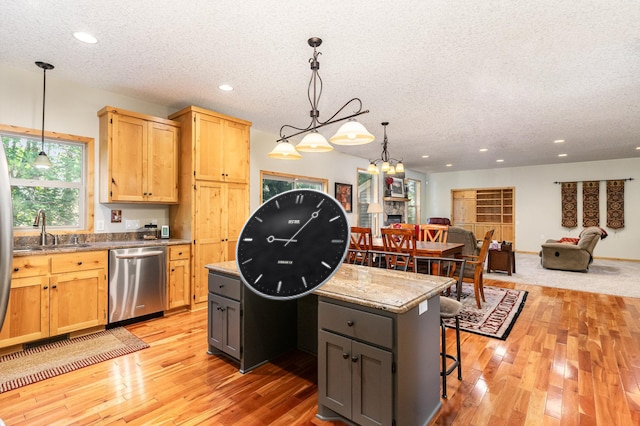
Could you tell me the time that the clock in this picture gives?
9:06
